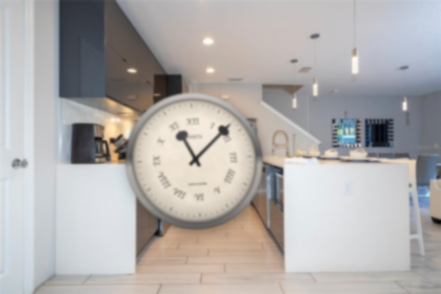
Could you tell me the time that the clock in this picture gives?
11:08
